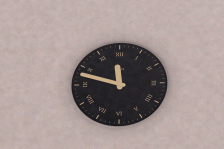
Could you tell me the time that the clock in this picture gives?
11:48
